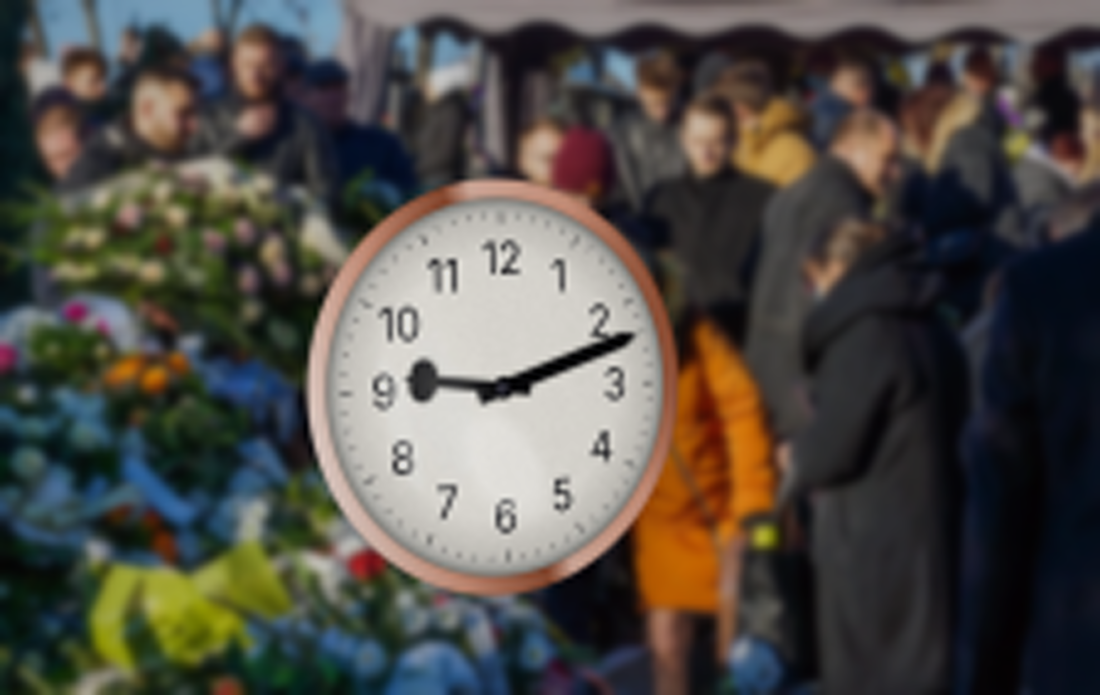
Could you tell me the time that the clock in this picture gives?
9:12
